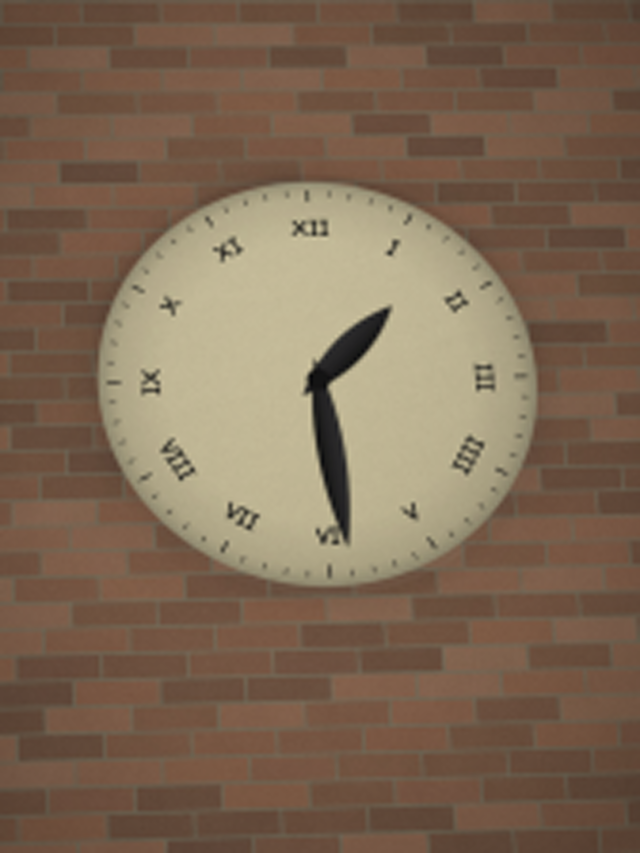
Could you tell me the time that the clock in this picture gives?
1:29
